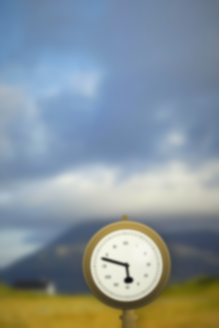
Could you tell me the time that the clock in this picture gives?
5:48
